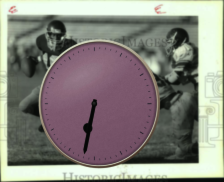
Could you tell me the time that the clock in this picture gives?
6:32
